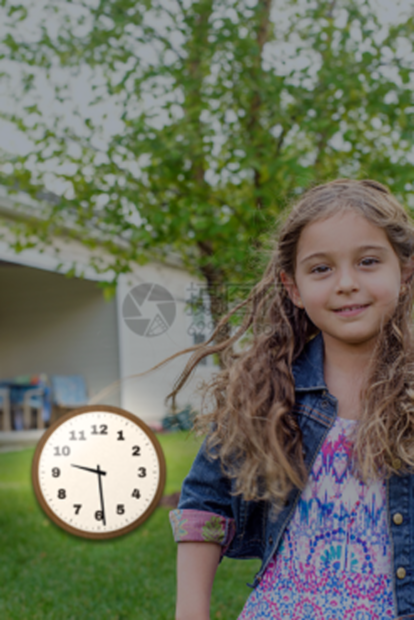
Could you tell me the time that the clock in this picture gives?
9:29
